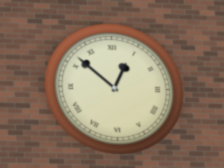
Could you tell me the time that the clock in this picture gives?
12:52
